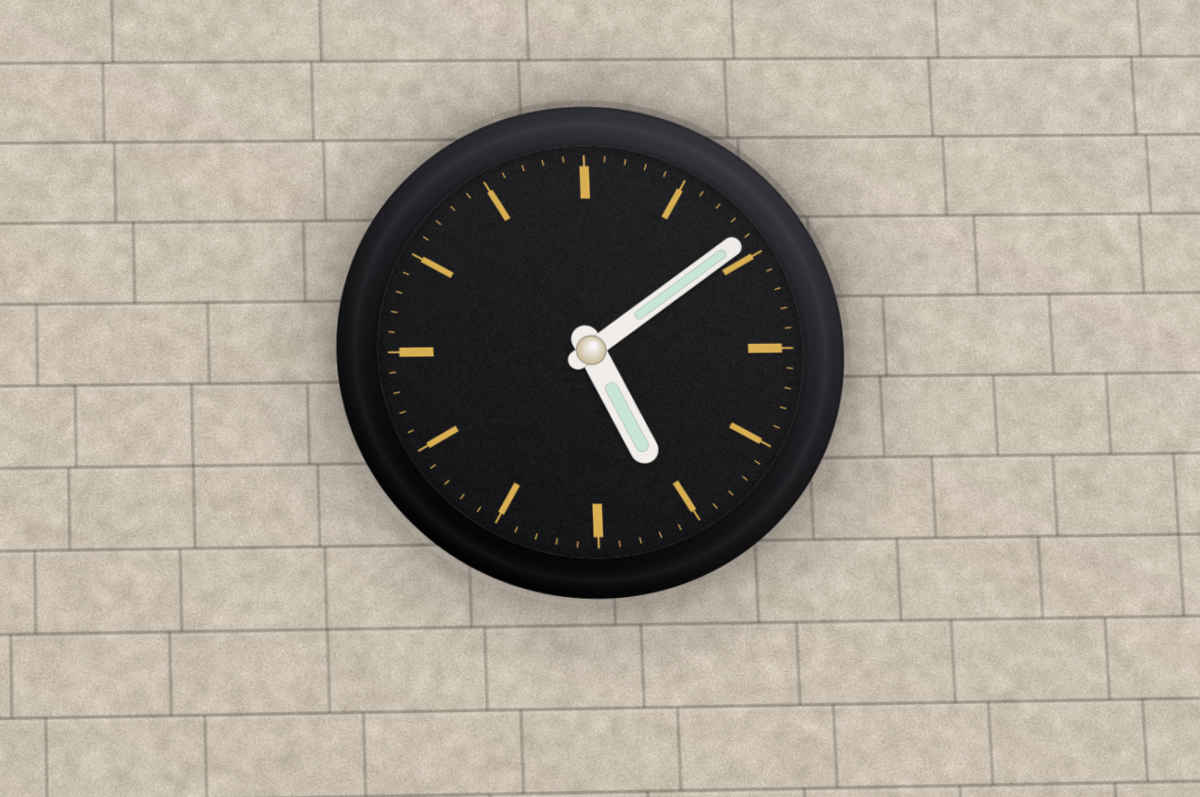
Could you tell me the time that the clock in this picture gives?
5:09
